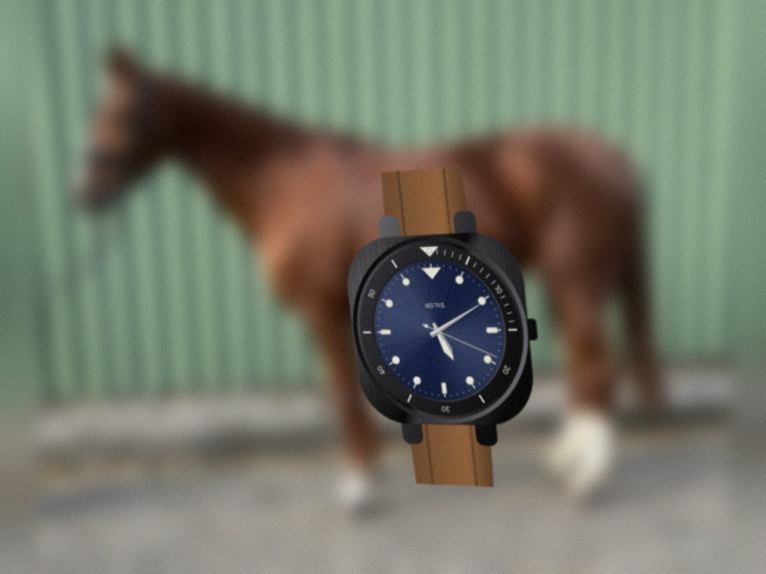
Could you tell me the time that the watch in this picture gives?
5:10:19
